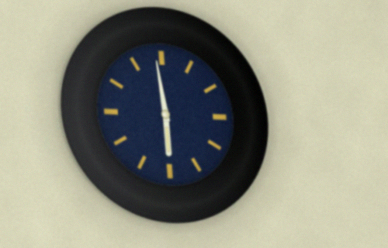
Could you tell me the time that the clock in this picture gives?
5:59
